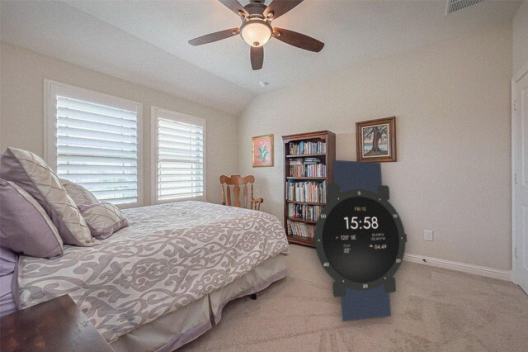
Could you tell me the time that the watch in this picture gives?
15:58
